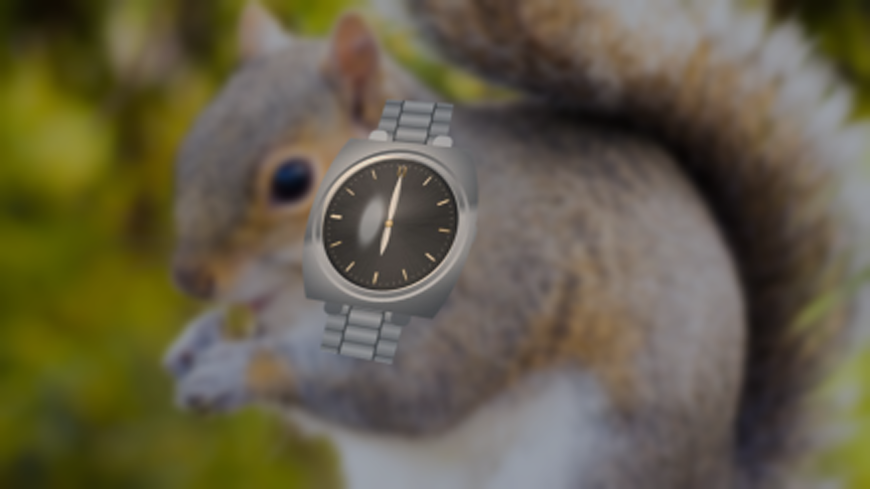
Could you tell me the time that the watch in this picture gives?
6:00
